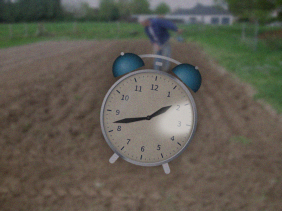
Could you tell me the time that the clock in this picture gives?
1:42
